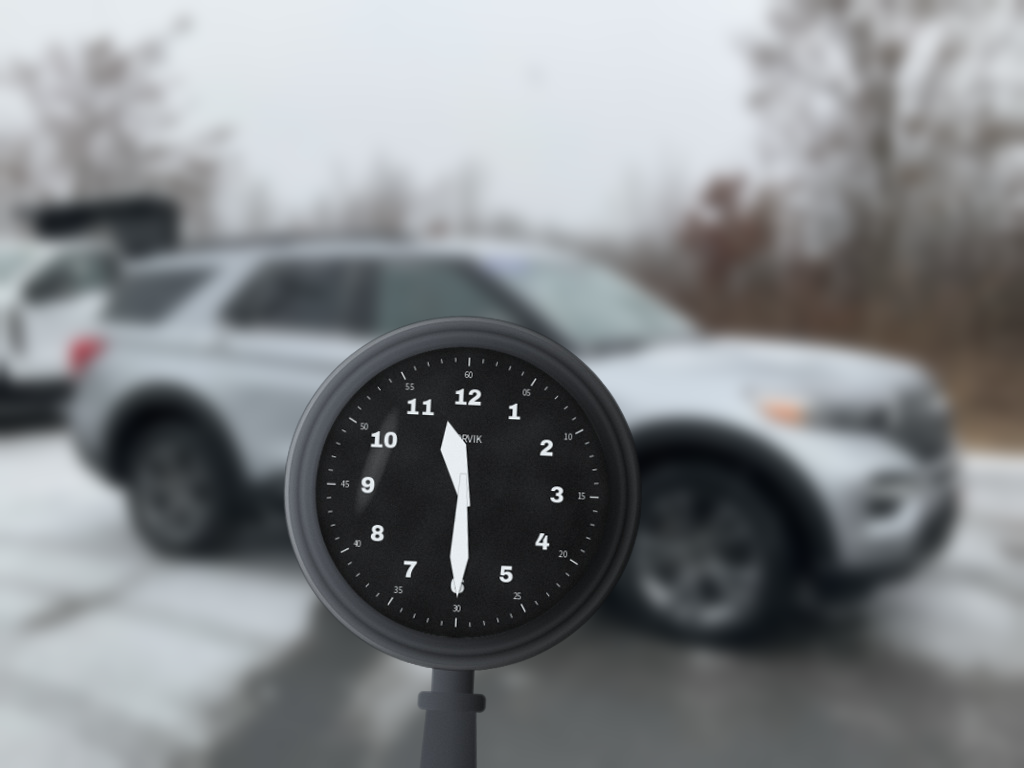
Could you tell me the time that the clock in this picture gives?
11:30
